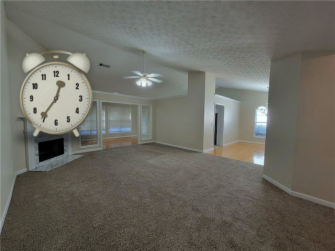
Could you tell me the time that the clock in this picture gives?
12:36
